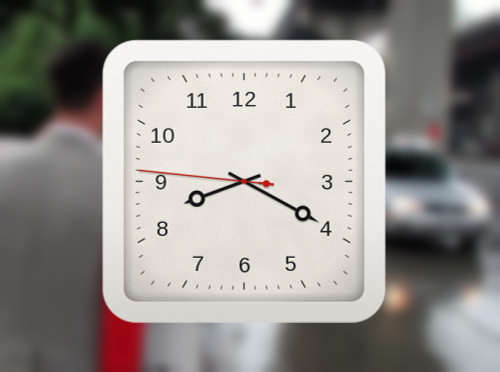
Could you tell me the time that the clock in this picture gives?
8:19:46
